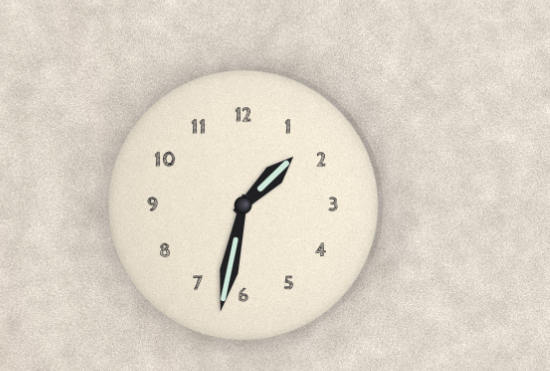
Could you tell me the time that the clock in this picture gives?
1:32
